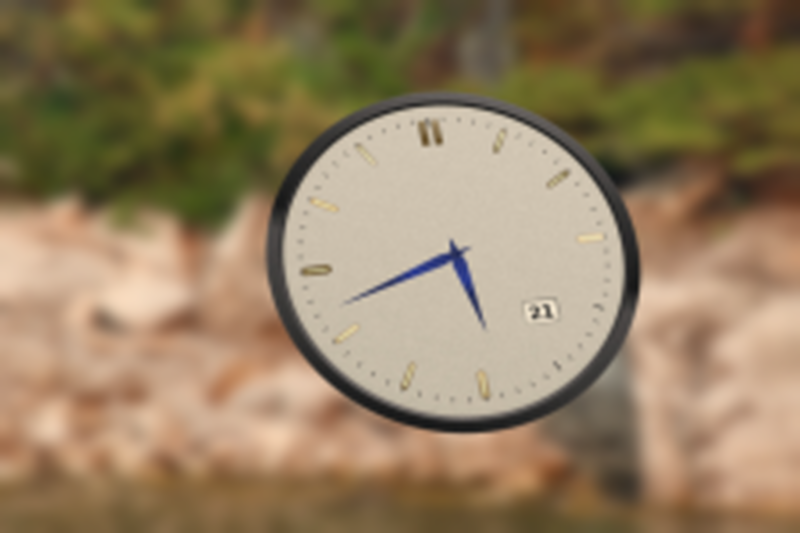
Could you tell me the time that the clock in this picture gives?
5:42
